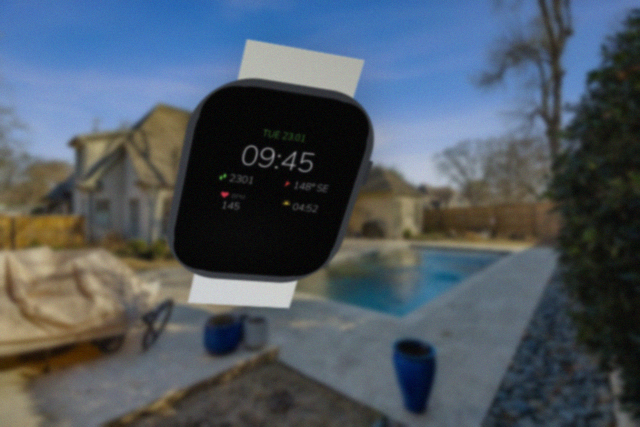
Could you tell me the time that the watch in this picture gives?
9:45
